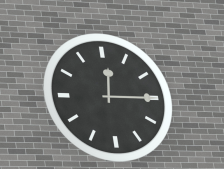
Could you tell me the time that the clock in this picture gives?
12:15
